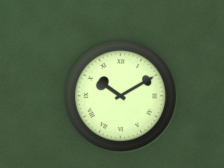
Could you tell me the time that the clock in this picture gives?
10:10
